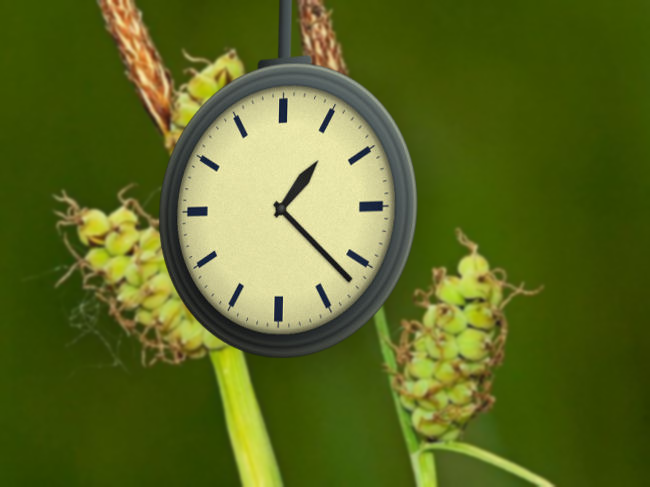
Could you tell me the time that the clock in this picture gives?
1:22
